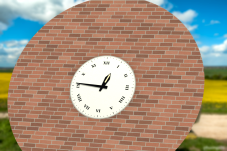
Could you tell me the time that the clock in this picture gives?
12:46
